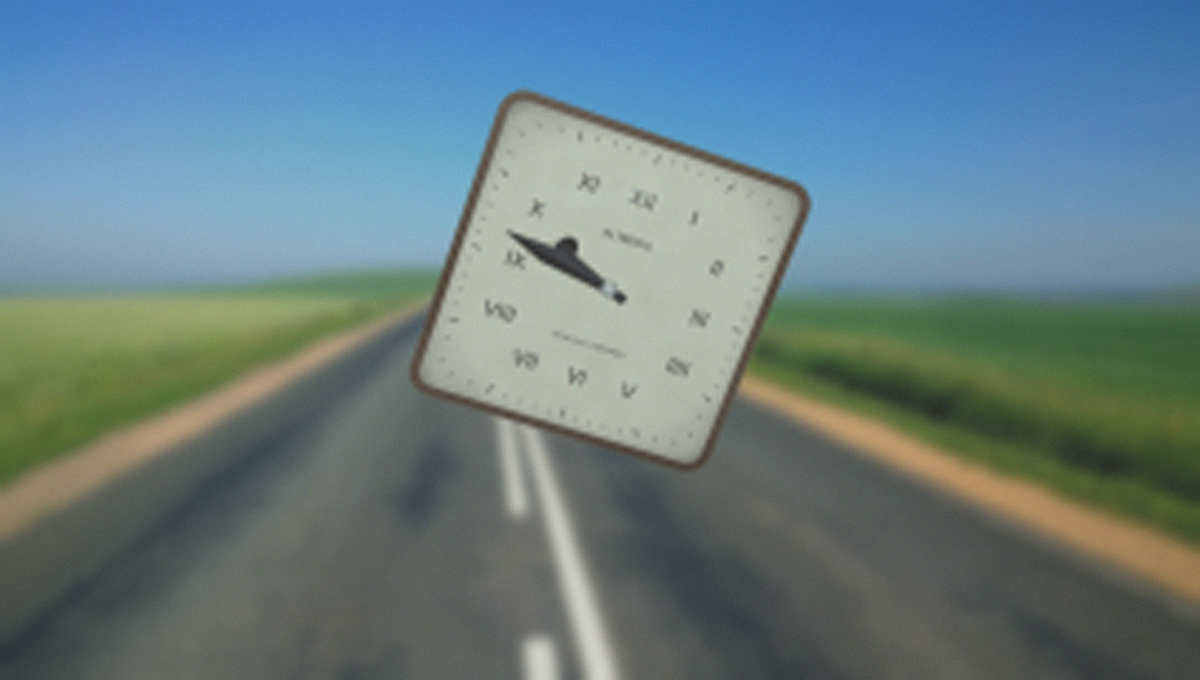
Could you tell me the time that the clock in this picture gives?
9:47
